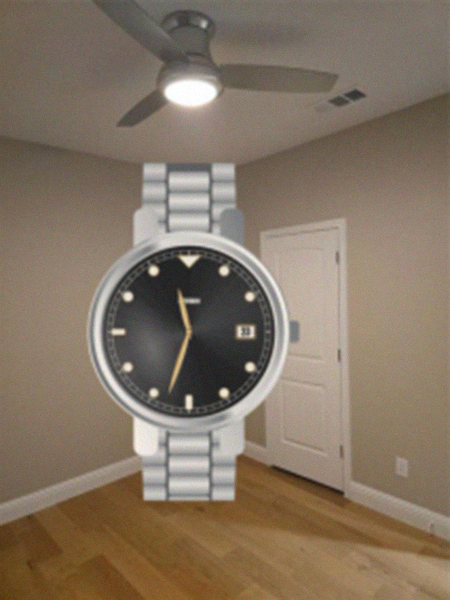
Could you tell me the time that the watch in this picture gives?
11:33
